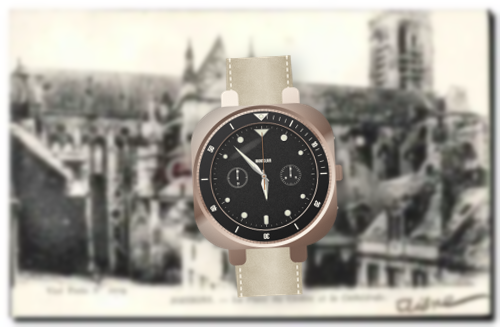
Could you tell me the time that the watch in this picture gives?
5:53
